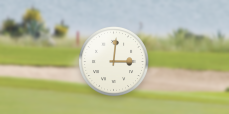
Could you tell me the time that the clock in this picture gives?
3:01
